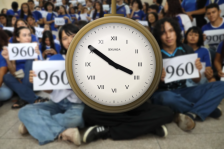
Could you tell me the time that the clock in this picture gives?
3:51
